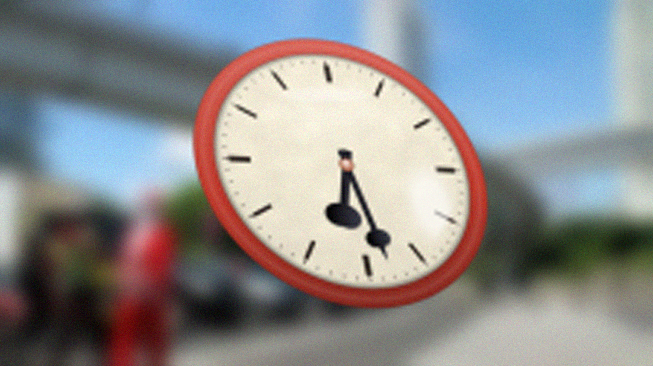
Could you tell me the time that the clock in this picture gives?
6:28
